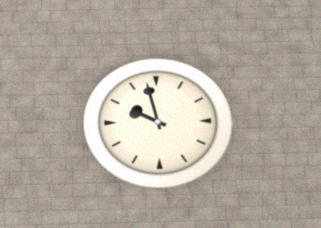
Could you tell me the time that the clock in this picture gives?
9:58
